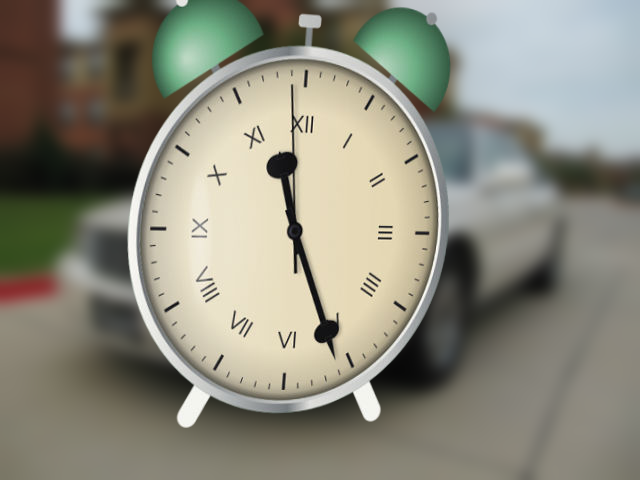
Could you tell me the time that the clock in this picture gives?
11:25:59
